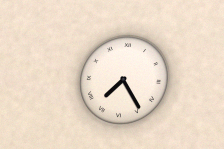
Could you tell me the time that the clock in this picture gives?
7:24
